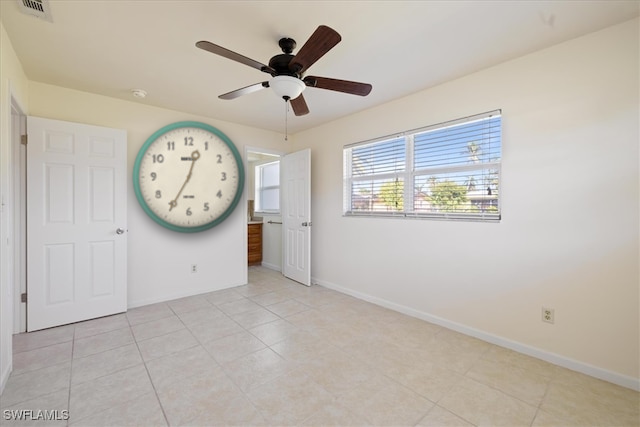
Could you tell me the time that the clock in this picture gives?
12:35
